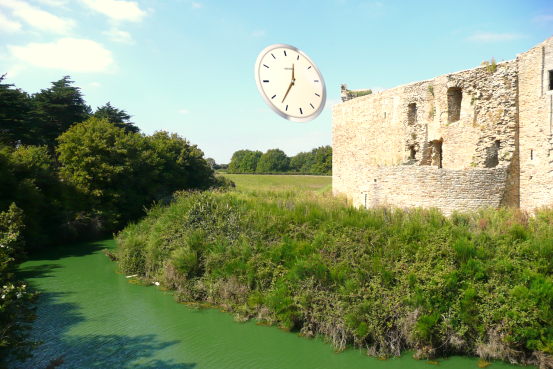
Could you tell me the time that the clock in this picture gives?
12:37
